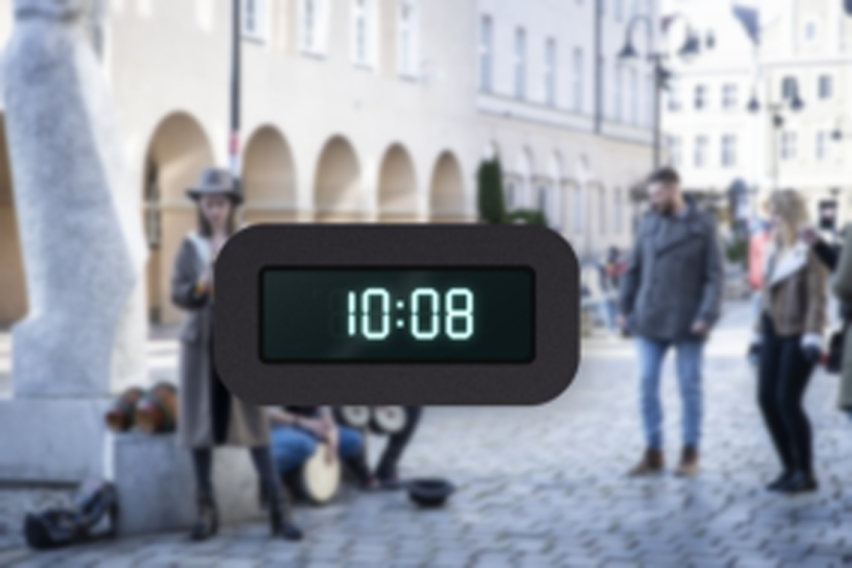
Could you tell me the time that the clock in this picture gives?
10:08
